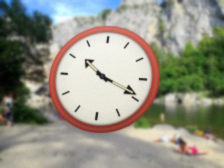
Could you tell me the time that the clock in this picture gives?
10:19
